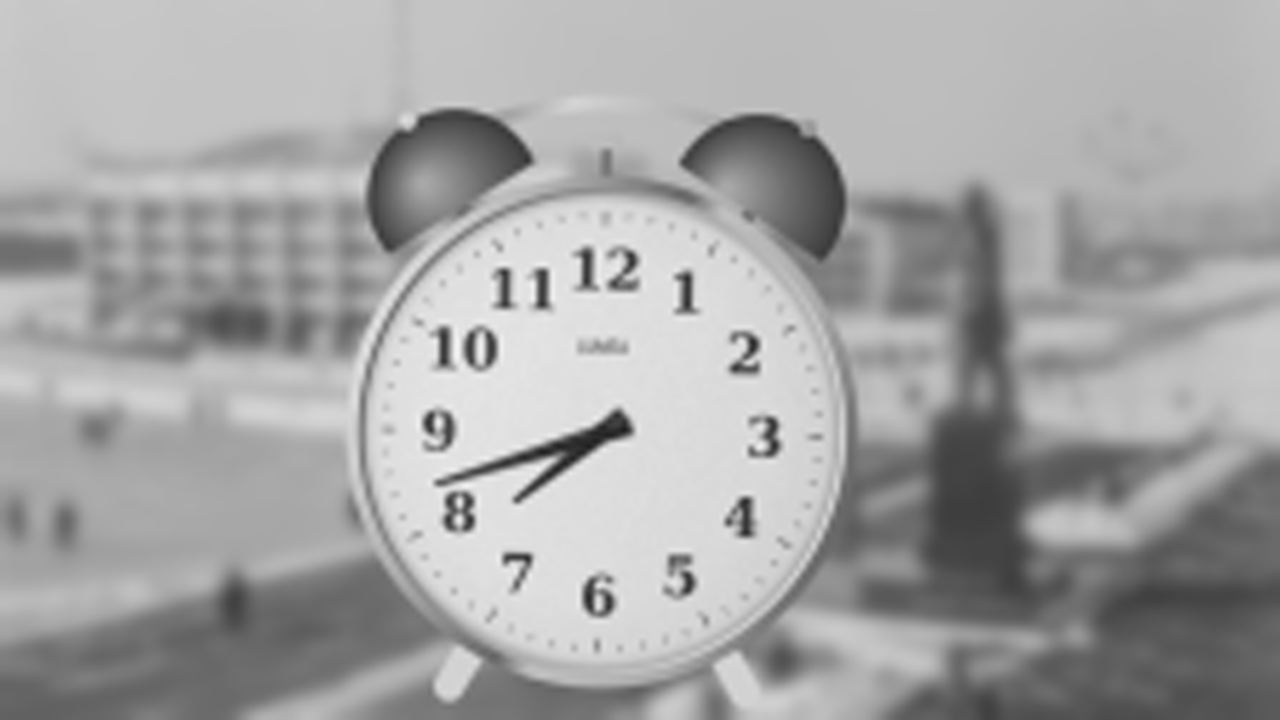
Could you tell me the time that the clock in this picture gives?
7:42
